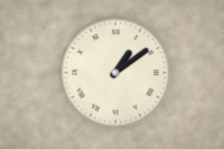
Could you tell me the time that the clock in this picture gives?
1:09
